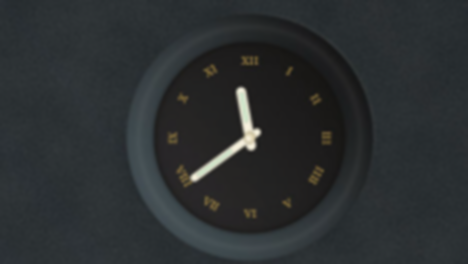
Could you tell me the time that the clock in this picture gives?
11:39
